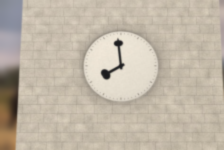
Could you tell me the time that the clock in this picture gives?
7:59
